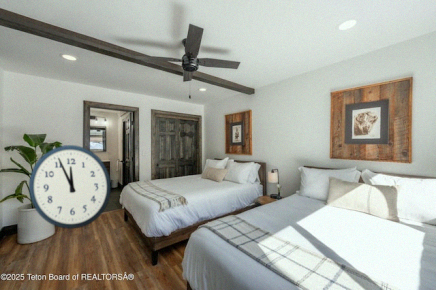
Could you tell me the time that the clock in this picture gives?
11:56
